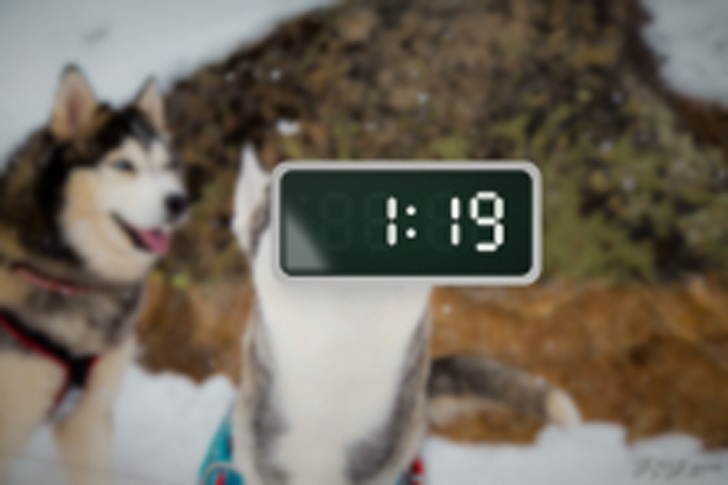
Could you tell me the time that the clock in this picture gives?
1:19
